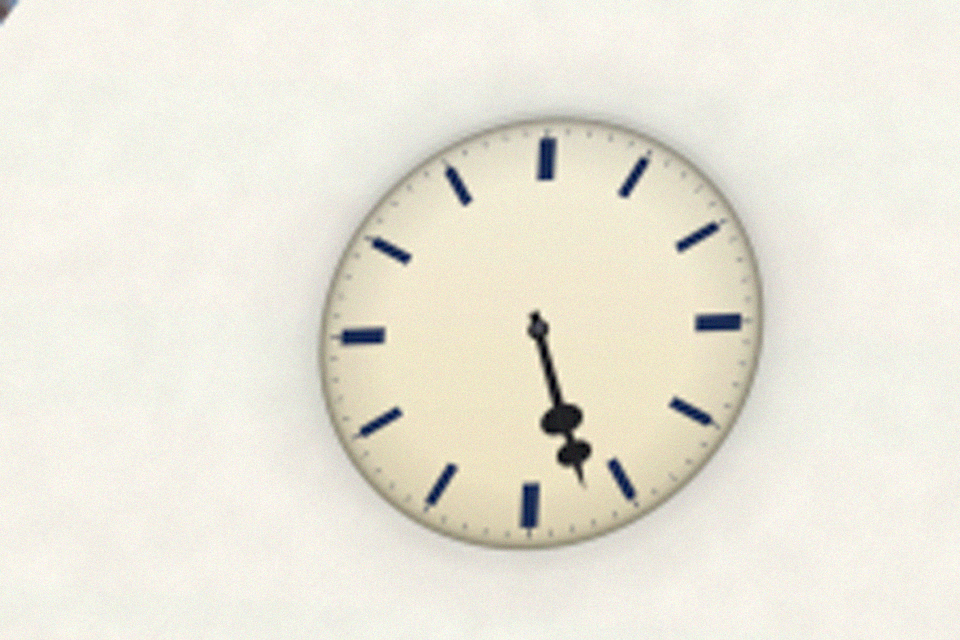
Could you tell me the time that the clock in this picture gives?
5:27
